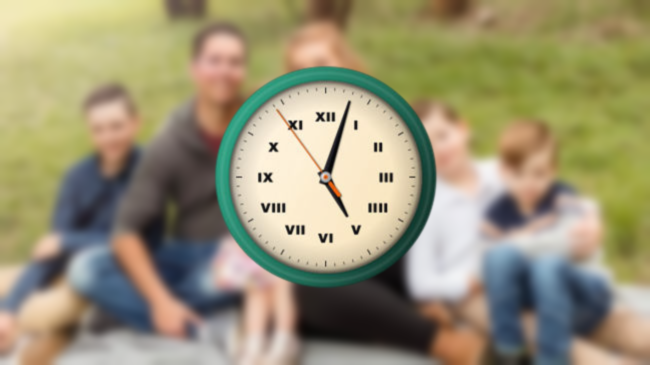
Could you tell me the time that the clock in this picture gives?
5:02:54
